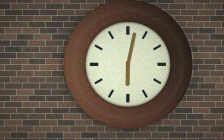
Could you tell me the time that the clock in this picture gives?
6:02
